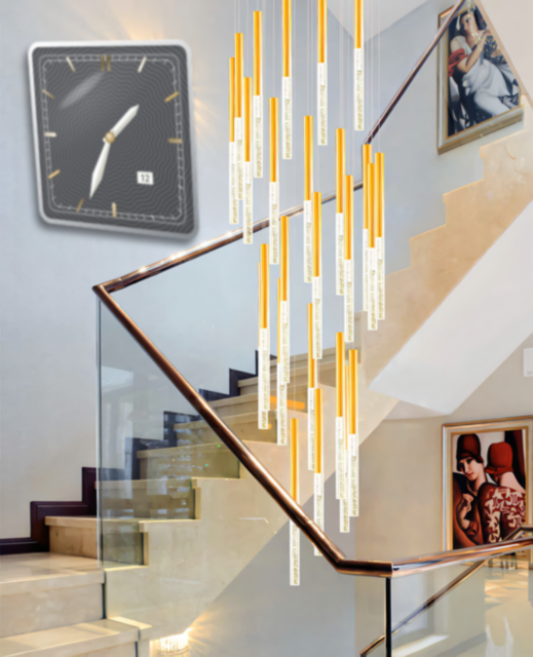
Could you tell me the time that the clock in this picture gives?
1:34
